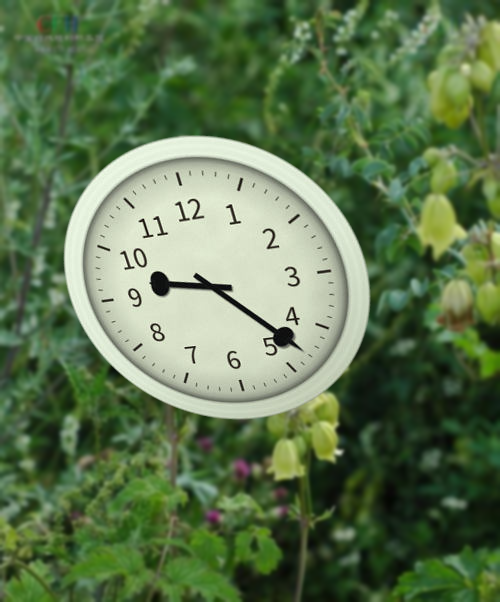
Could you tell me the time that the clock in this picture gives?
9:23
